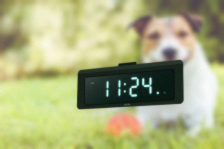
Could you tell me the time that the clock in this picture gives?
11:24
